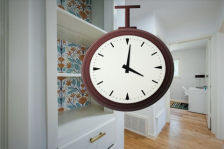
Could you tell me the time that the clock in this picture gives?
4:01
